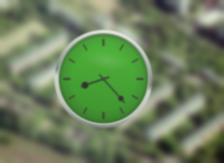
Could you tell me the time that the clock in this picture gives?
8:23
